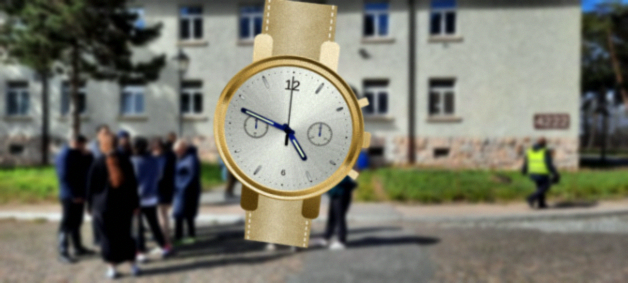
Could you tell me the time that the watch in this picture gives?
4:48
